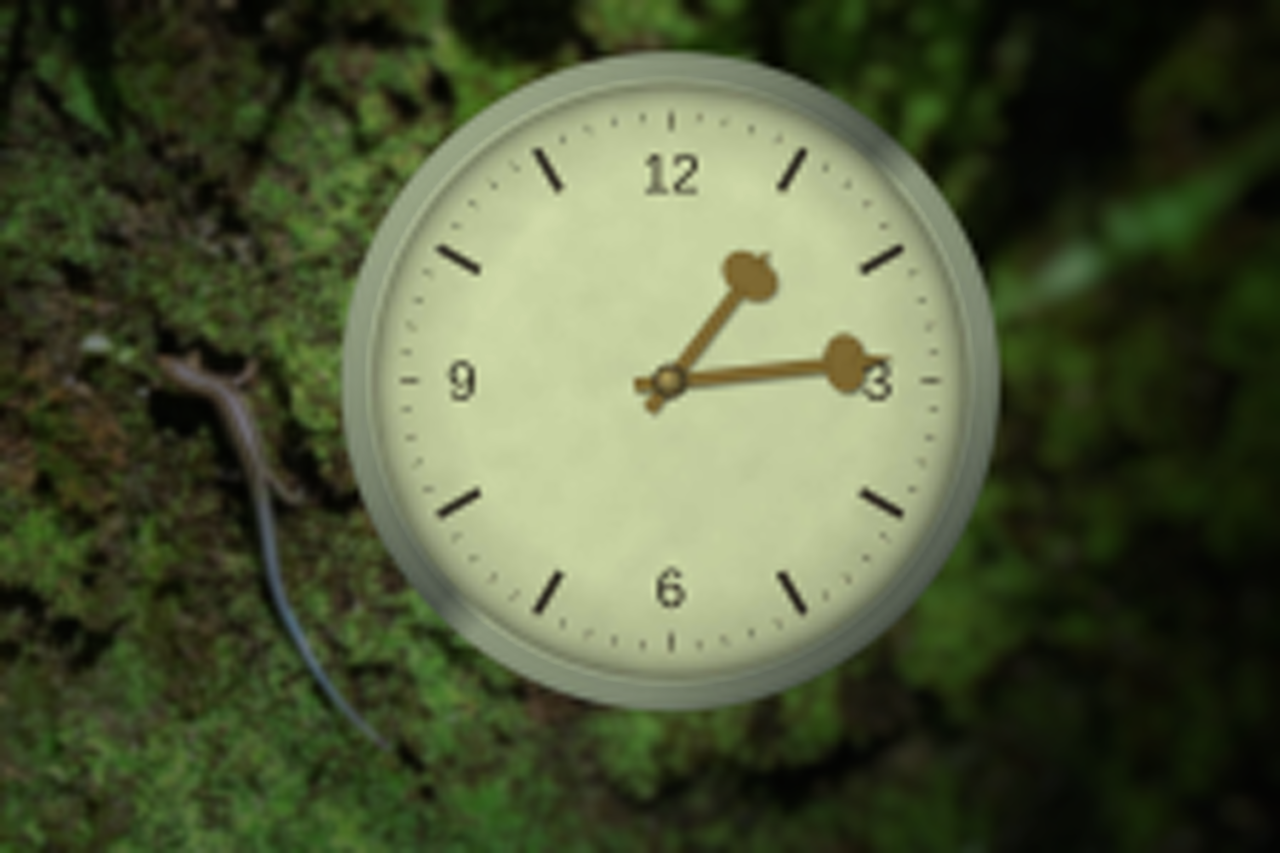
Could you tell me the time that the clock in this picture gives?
1:14
